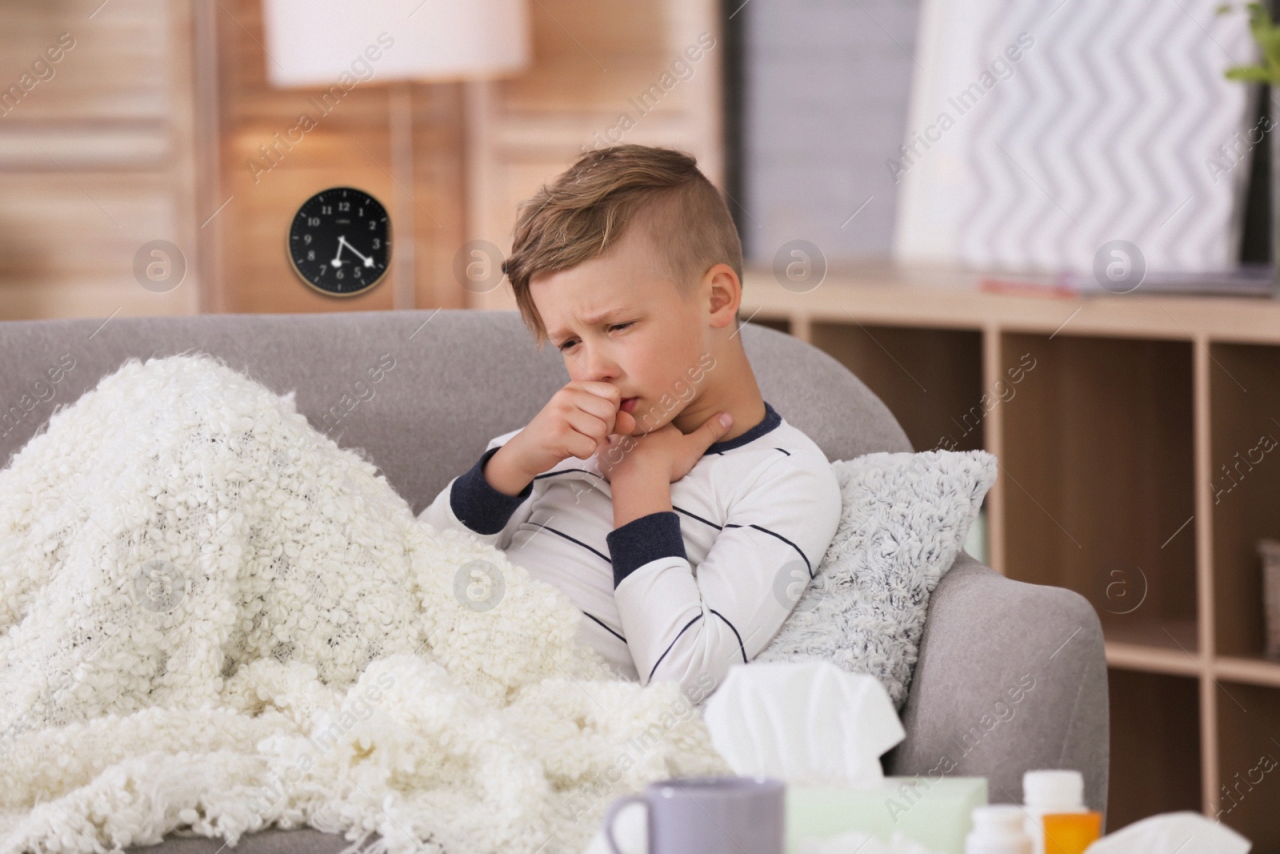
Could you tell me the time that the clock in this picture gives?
6:21
